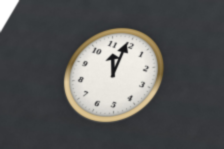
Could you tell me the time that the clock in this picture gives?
10:59
